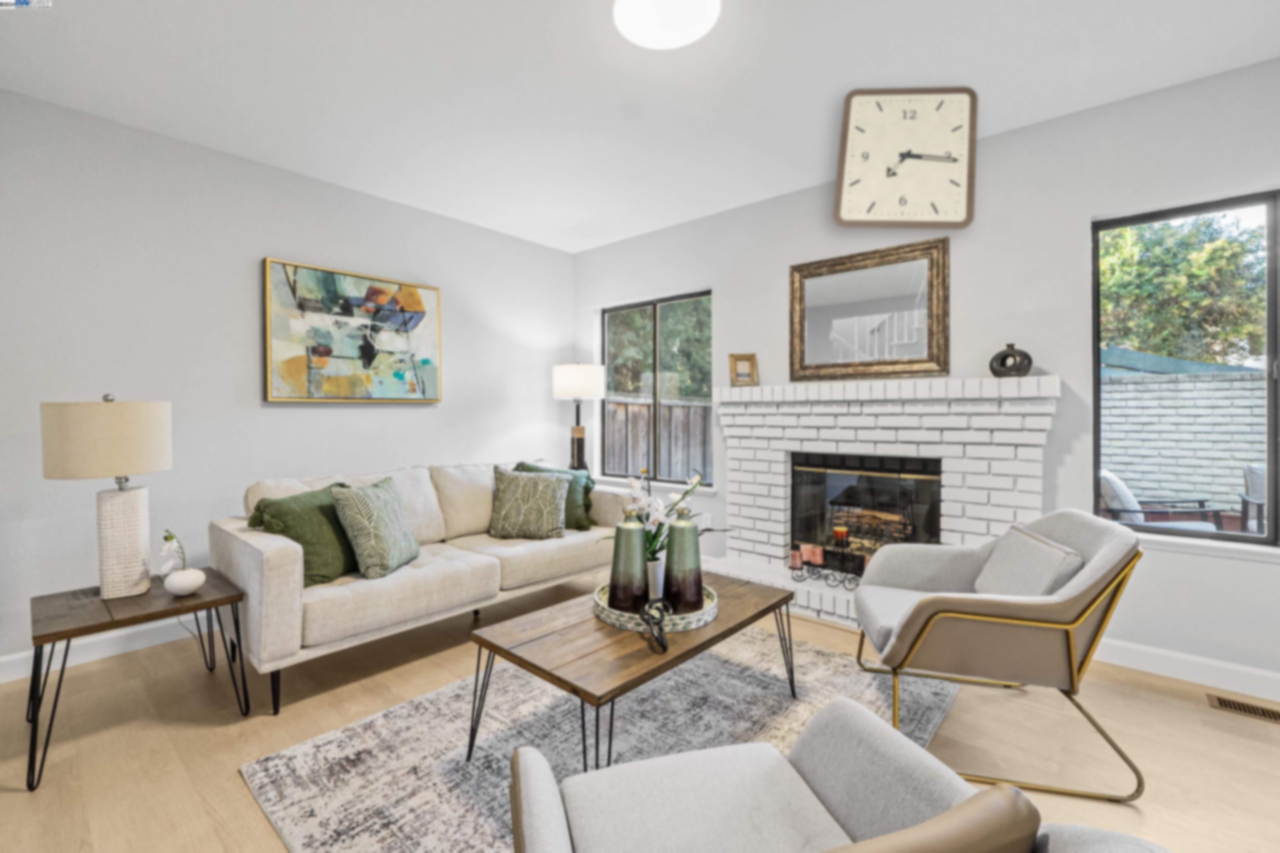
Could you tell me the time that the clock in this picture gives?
7:16
